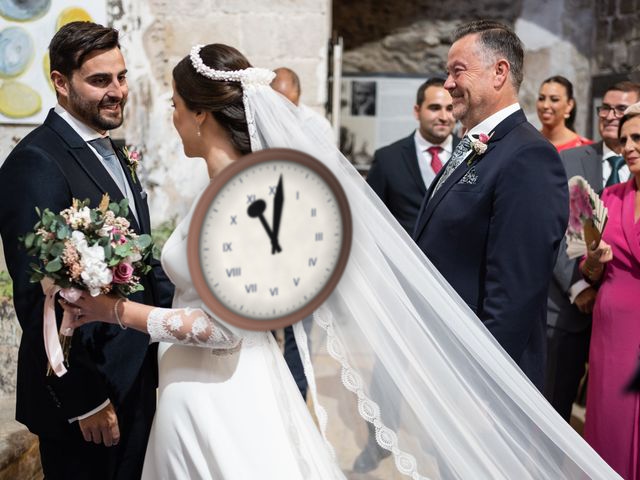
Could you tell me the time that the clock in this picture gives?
11:01
